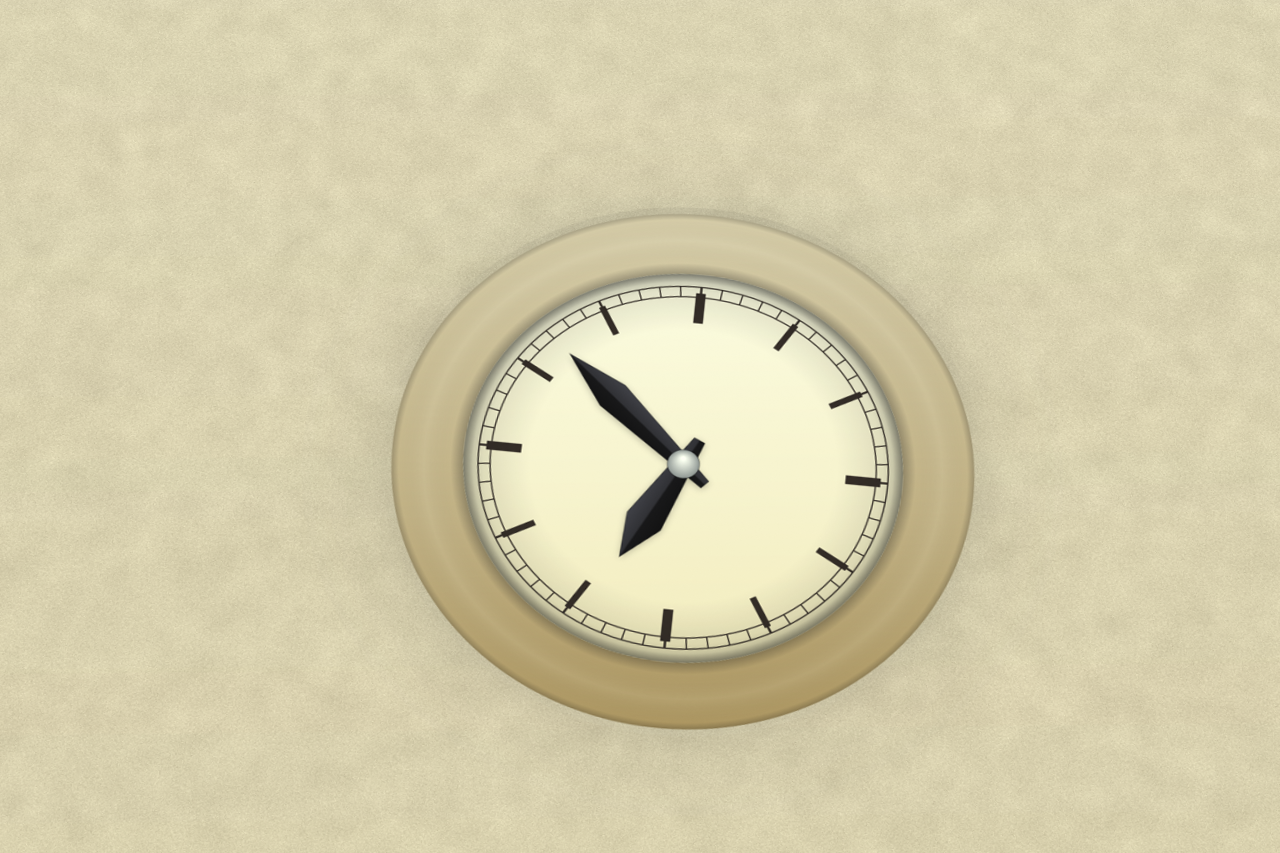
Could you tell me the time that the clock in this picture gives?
6:52
